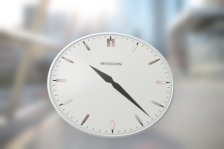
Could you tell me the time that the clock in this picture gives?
10:23
